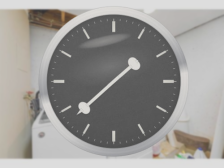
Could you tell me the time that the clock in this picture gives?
1:38
